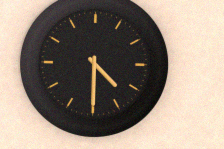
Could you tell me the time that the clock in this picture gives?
4:30
